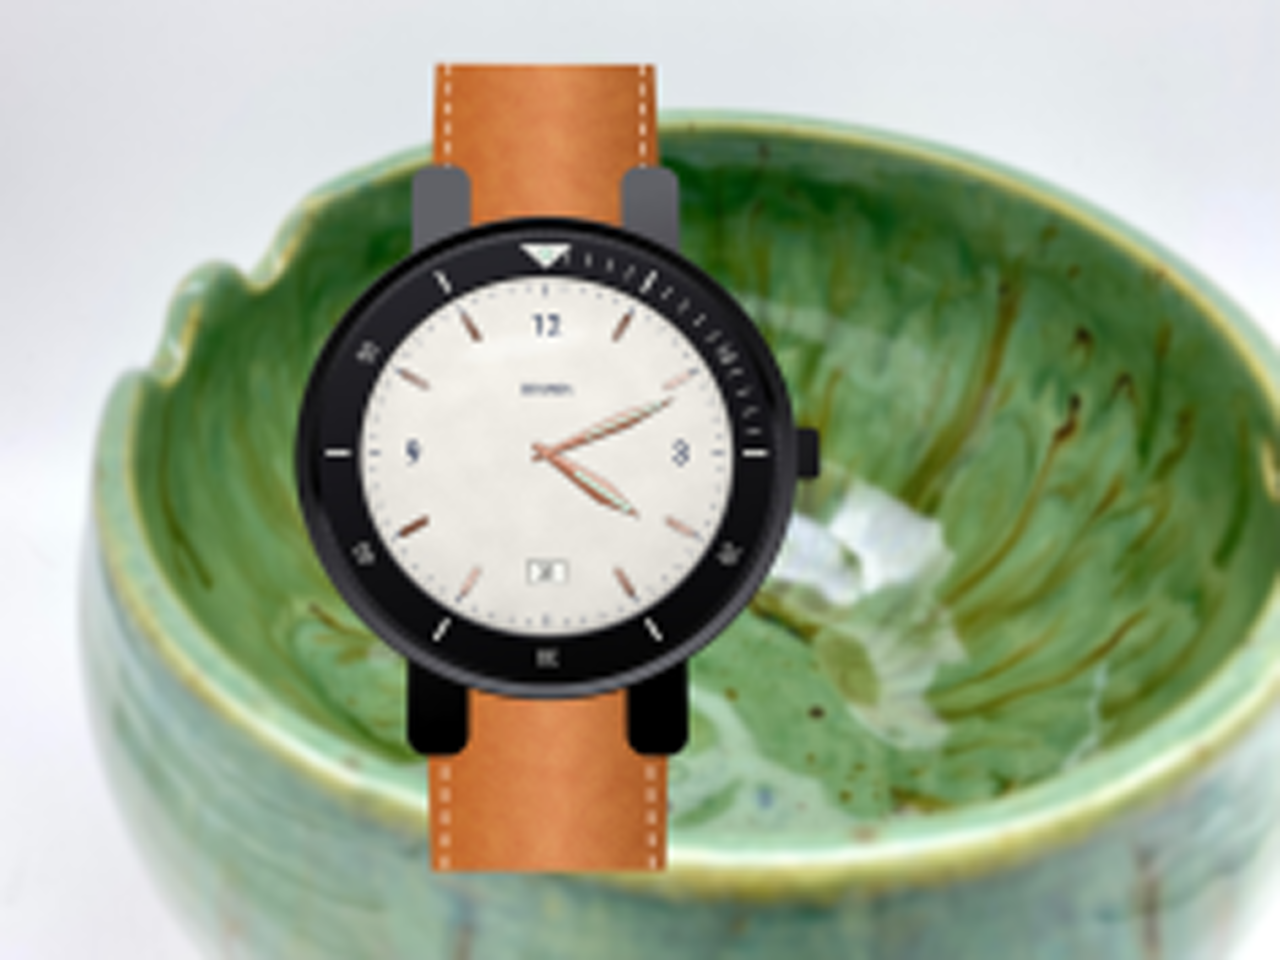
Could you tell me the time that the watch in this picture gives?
4:11
